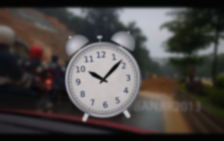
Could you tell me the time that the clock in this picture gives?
10:08
